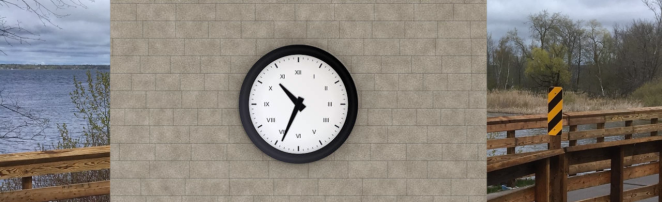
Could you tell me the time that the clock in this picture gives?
10:34
